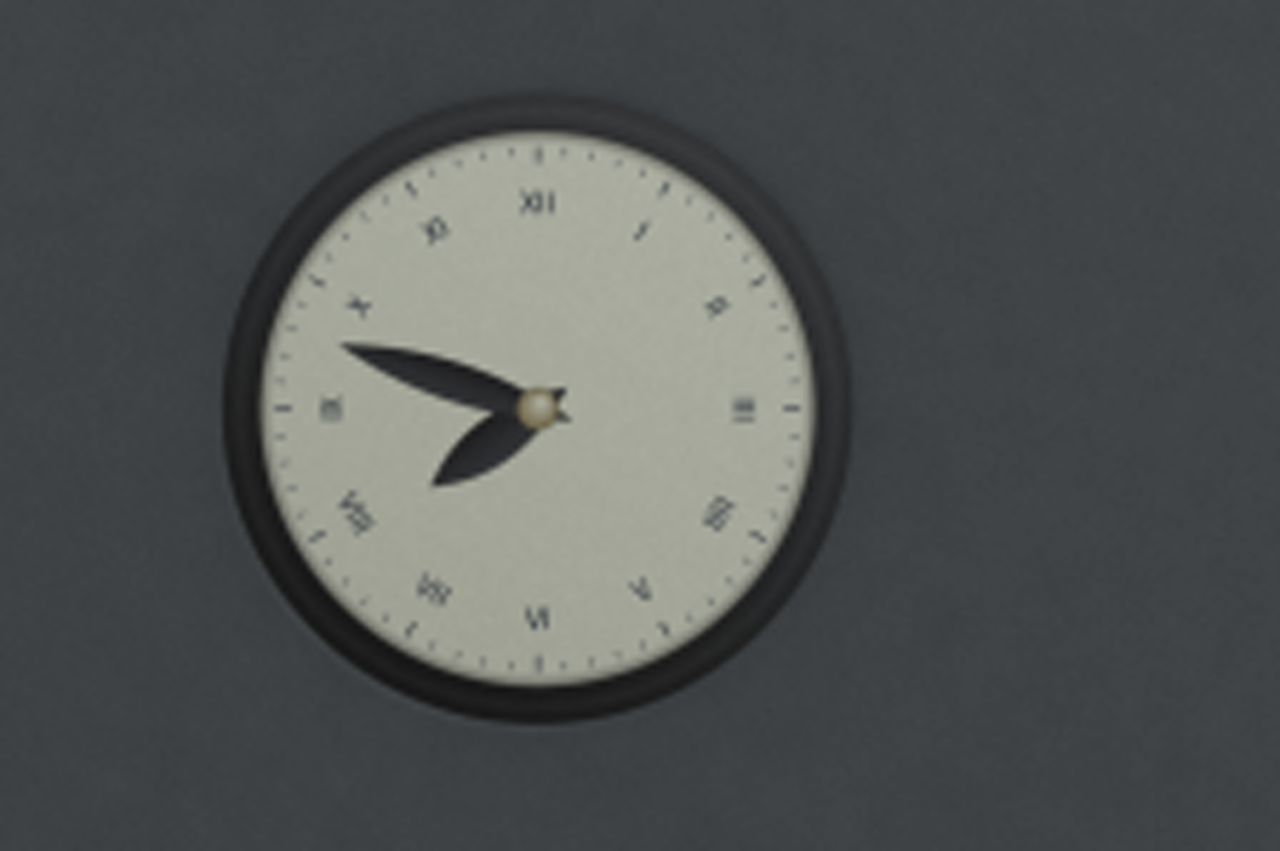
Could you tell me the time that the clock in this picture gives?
7:48
